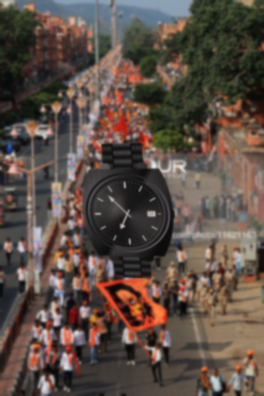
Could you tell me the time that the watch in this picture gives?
6:53
